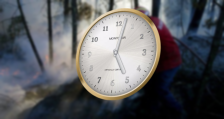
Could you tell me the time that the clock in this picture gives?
5:02
